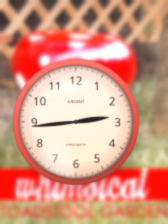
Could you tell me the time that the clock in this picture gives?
2:44
